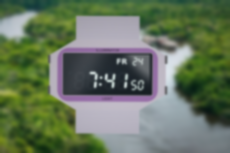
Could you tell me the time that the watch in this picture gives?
7:41
